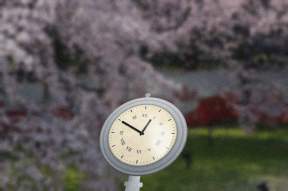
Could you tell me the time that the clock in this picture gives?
12:50
